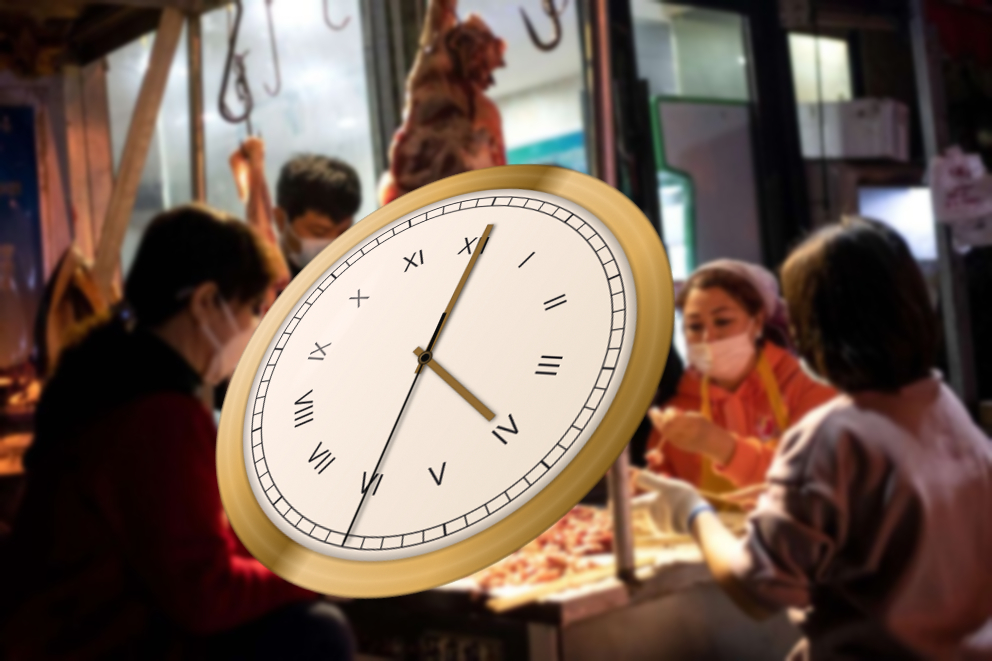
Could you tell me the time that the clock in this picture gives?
4:00:30
